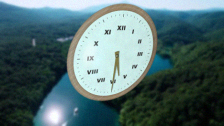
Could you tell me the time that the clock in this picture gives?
5:30
